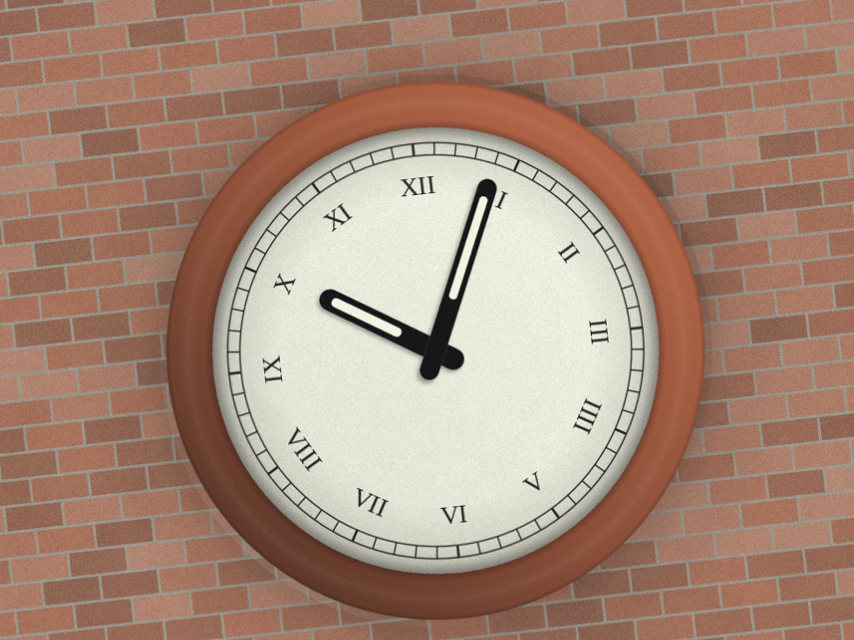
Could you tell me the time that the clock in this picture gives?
10:04
